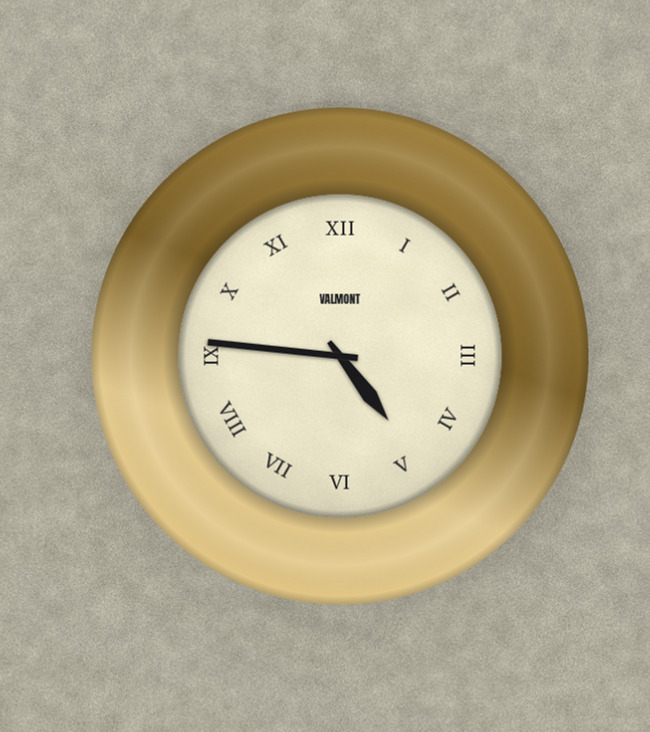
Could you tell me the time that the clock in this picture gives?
4:46
